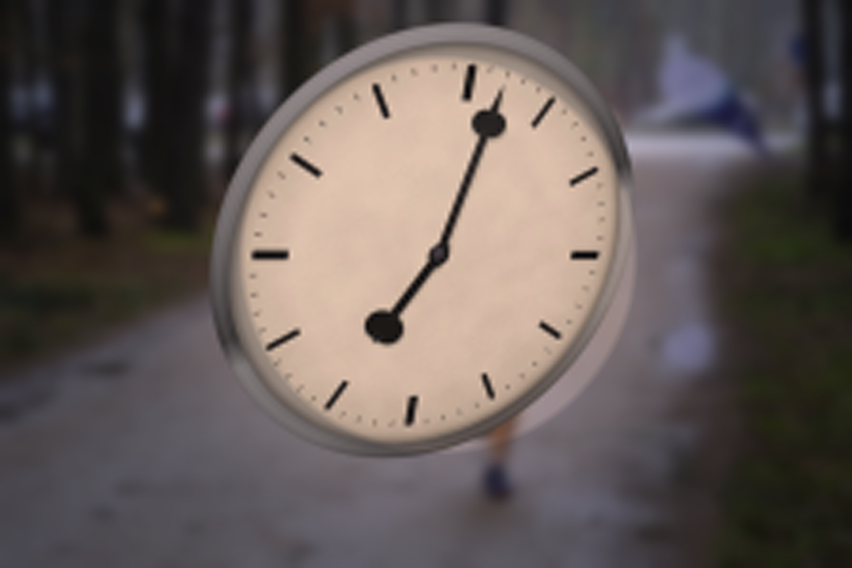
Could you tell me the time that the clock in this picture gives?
7:02
